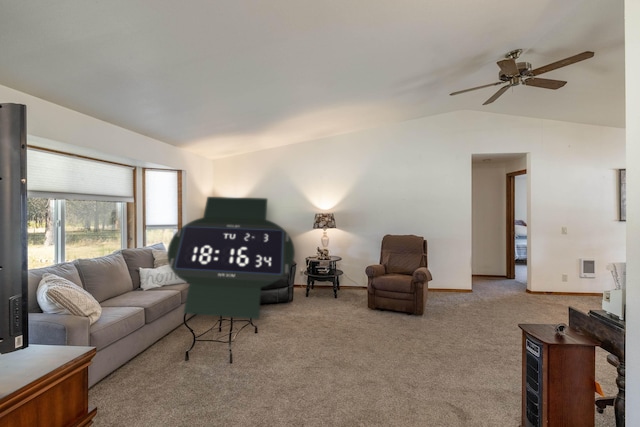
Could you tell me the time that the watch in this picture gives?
18:16:34
